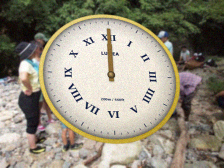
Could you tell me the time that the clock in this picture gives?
12:00
